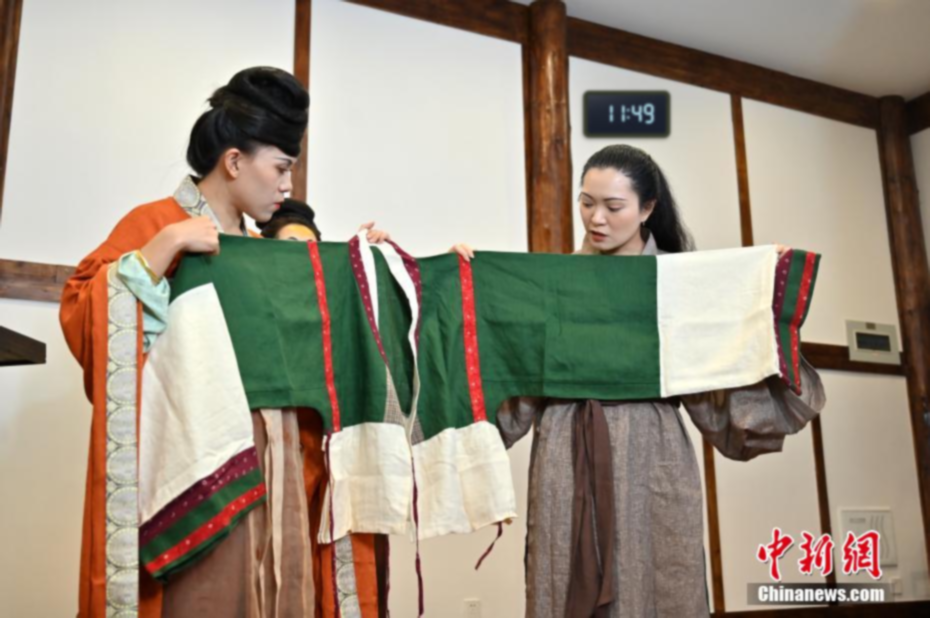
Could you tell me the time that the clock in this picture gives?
11:49
